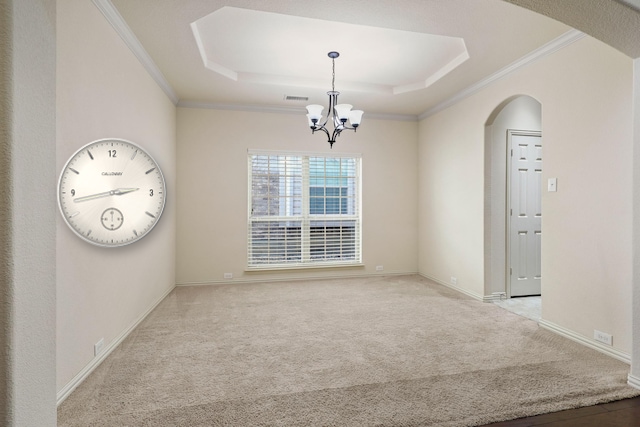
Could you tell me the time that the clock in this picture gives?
2:43
